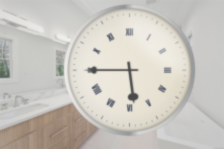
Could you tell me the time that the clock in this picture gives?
5:45
